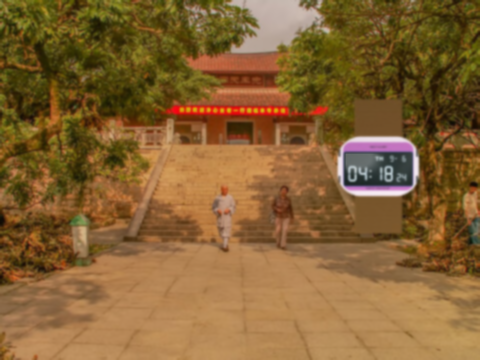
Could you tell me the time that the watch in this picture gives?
4:18
